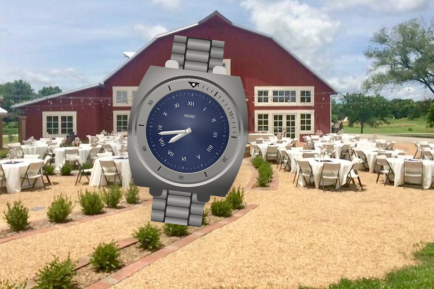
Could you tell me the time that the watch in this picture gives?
7:43
